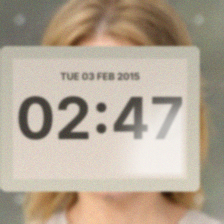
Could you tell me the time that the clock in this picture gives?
2:47
